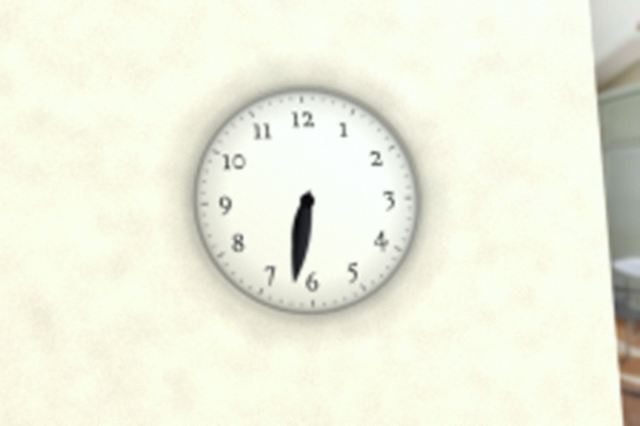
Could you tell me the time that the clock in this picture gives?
6:32
